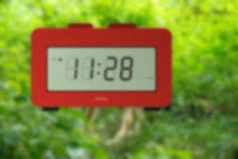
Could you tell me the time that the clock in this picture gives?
11:28
